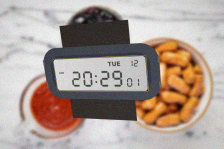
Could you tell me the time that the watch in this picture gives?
20:29:01
